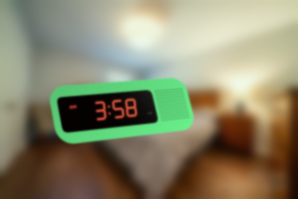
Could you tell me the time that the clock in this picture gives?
3:58
